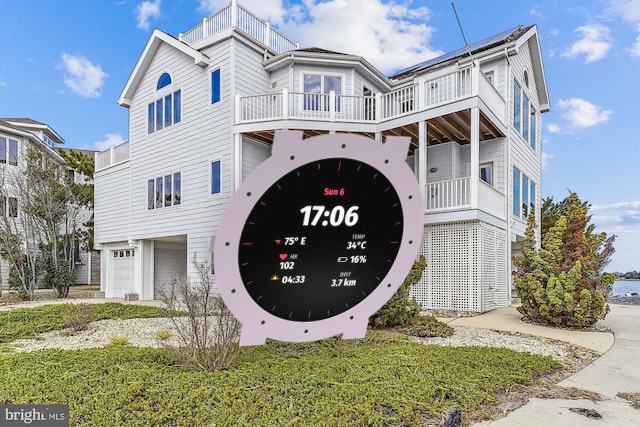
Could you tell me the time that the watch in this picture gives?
17:06
